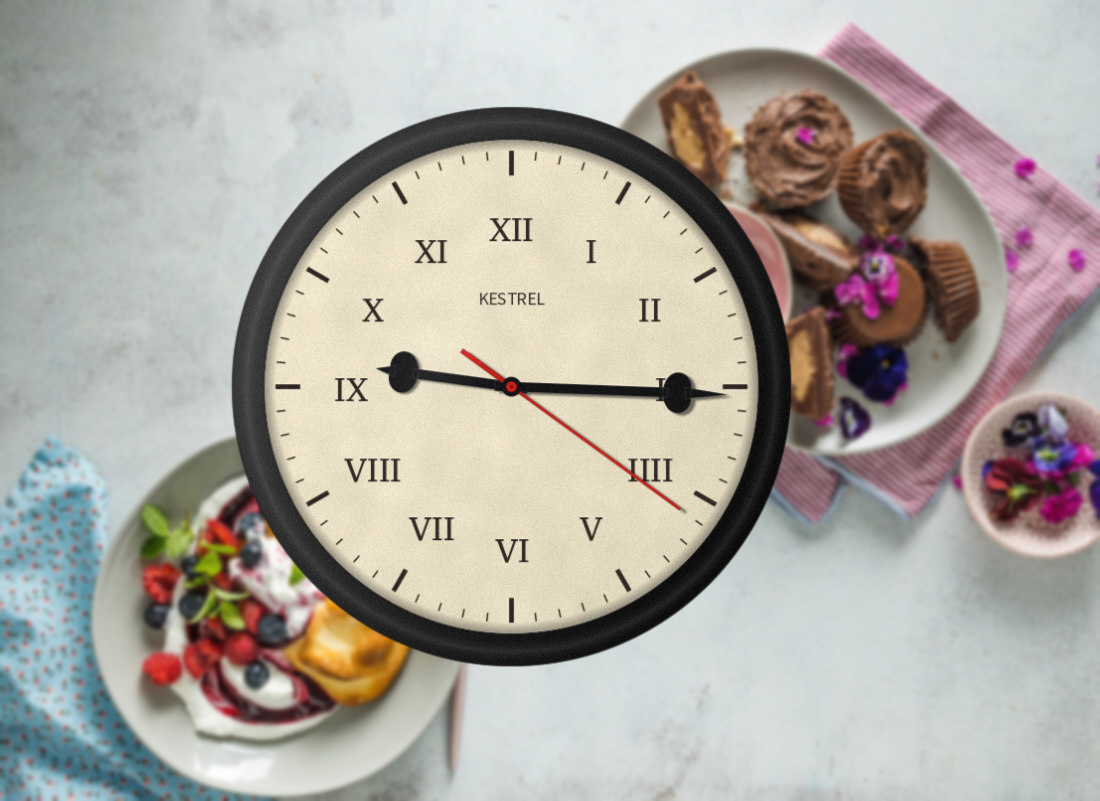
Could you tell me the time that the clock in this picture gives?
9:15:21
